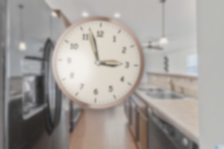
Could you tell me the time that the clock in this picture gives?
2:57
